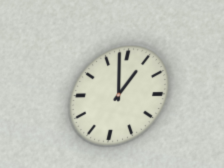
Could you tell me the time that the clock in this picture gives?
12:58
